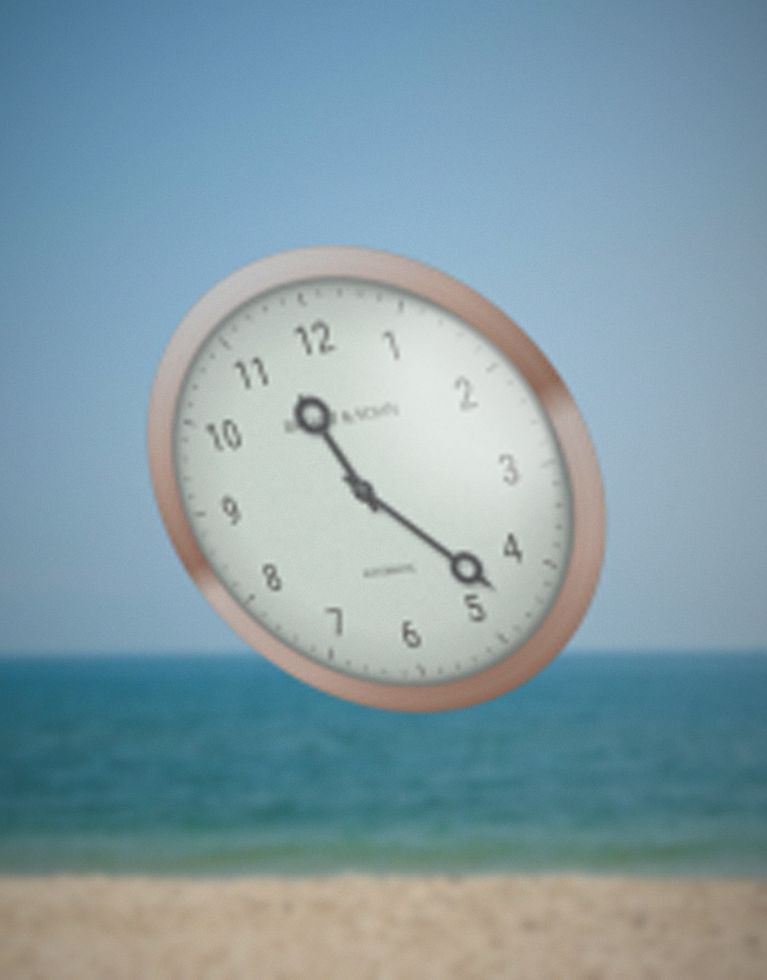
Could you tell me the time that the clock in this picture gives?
11:23
